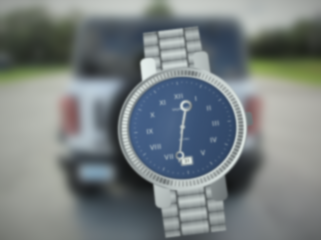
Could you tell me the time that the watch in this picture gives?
12:32
